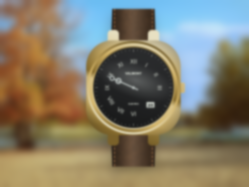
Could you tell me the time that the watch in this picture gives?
9:49
